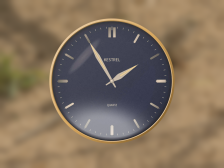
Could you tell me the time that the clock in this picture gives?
1:55
